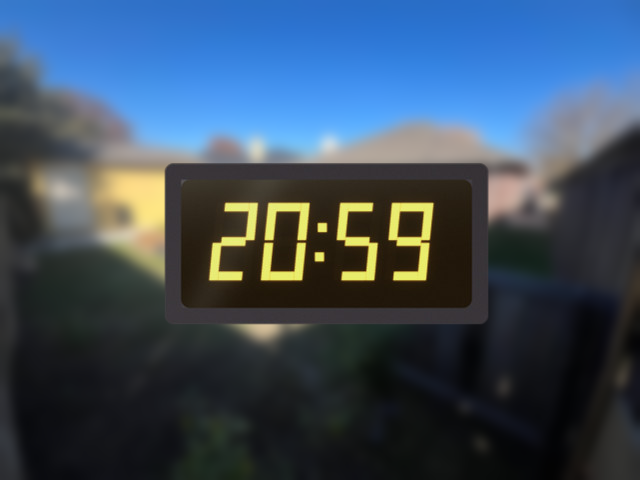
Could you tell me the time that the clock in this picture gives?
20:59
